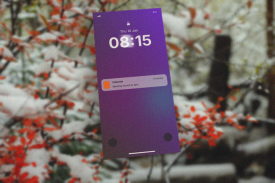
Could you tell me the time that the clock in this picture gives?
8:15
